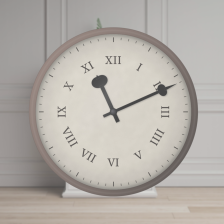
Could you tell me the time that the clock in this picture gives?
11:11
